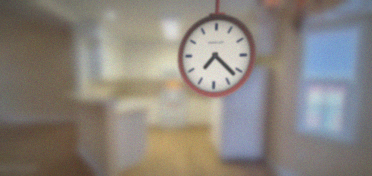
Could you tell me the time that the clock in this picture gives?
7:22
